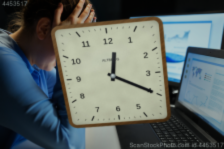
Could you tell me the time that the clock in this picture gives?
12:20
